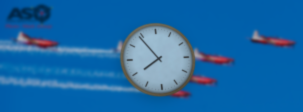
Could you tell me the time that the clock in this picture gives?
7:54
